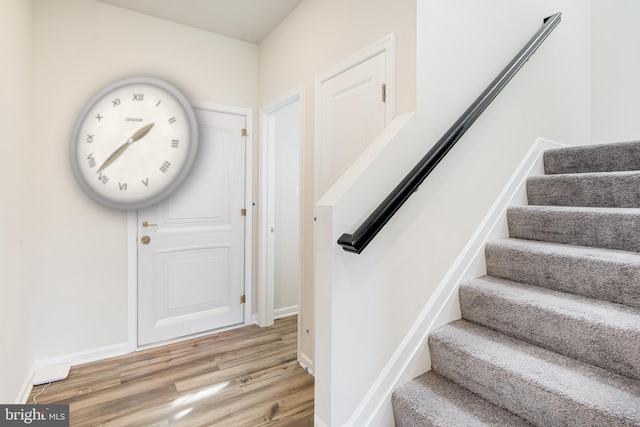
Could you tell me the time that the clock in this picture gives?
1:37
